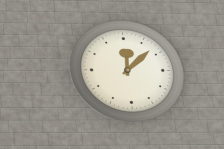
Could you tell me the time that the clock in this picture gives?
12:08
